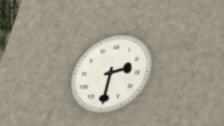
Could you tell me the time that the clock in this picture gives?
2:30
